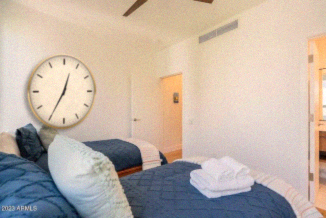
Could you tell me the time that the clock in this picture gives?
12:35
